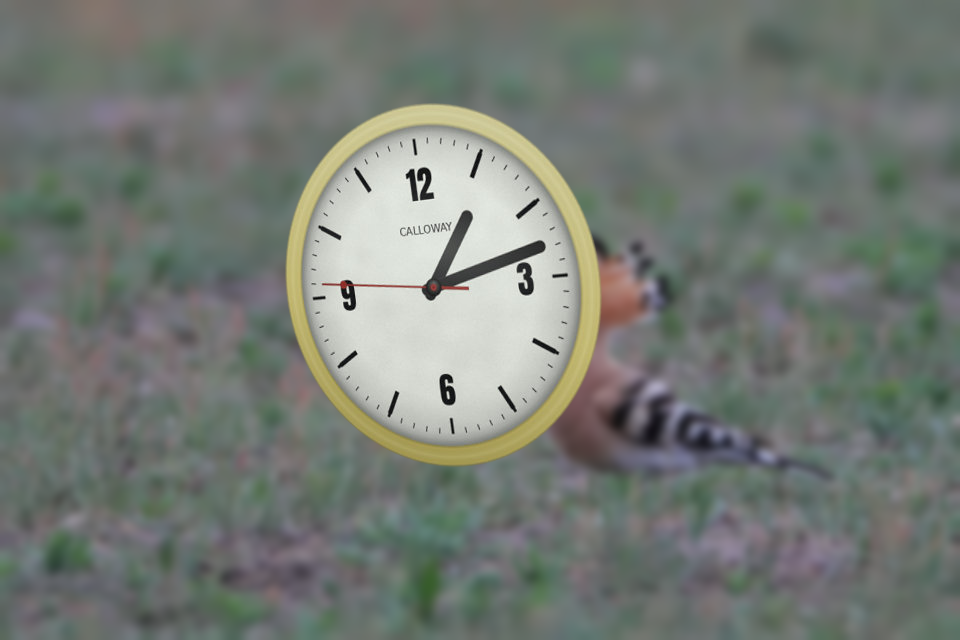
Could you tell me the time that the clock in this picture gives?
1:12:46
